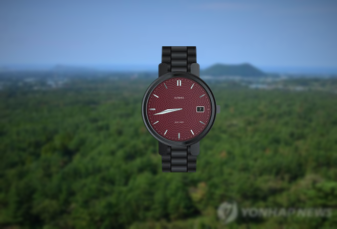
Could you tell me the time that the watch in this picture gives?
8:43
